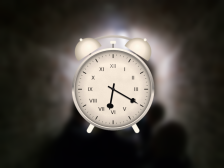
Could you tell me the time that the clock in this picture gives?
6:20
